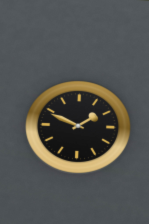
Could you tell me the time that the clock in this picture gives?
1:49
